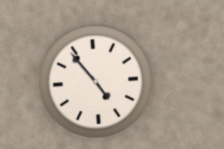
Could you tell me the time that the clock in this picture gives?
4:54
